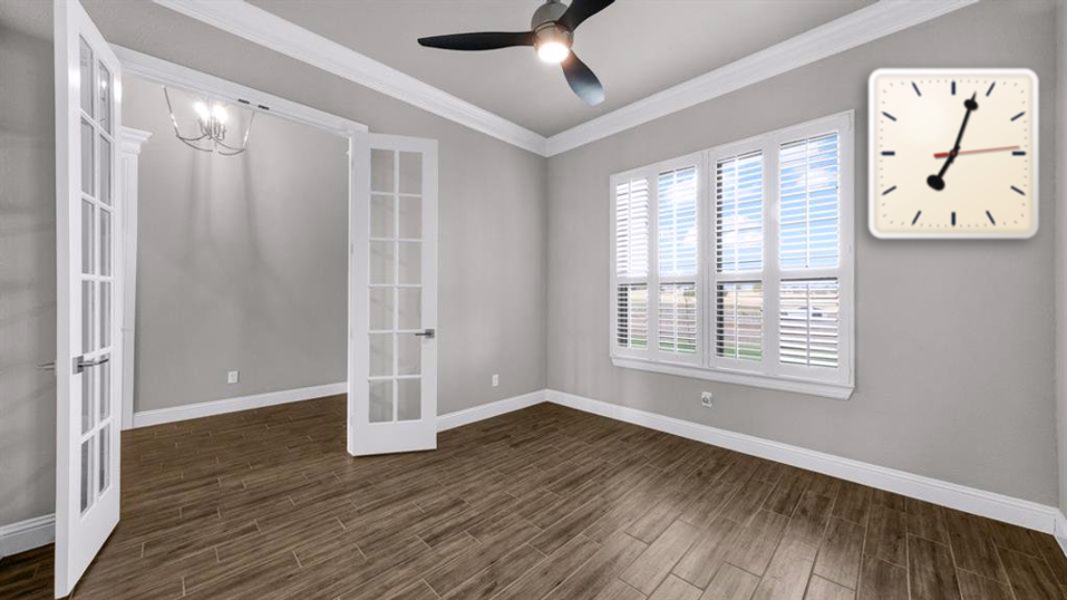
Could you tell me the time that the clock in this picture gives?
7:03:14
